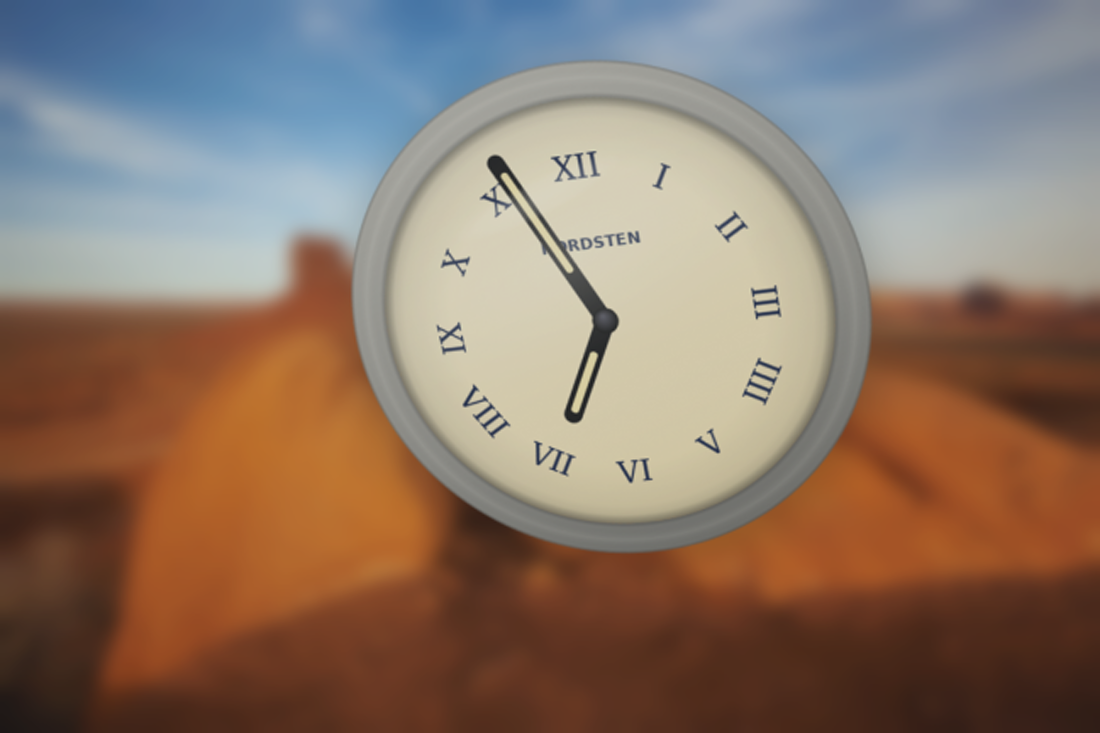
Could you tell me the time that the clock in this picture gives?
6:56
